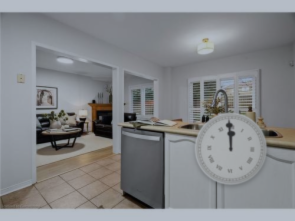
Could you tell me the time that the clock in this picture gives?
11:59
